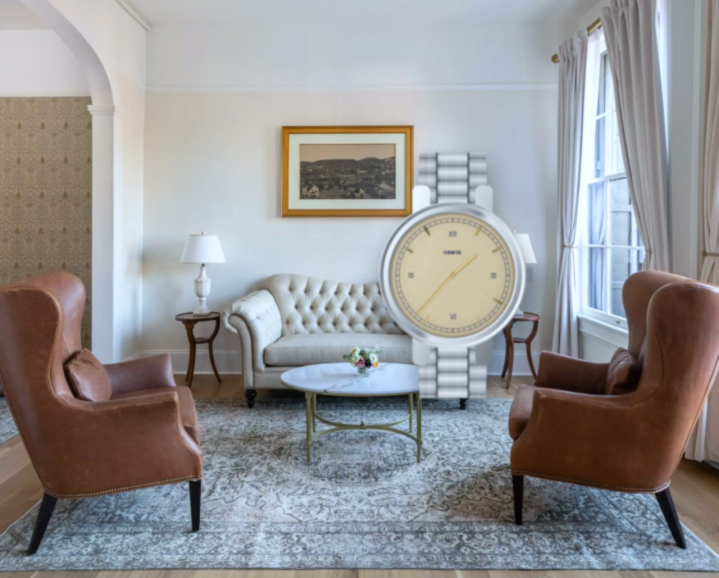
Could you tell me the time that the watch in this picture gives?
1:37
